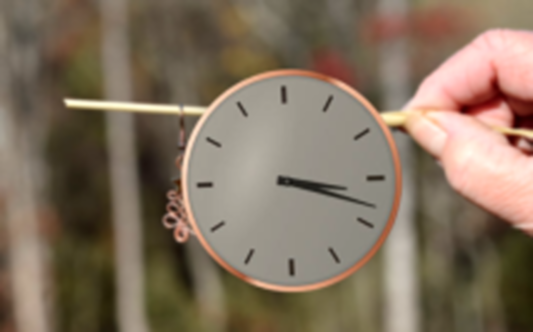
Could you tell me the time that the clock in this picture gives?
3:18
